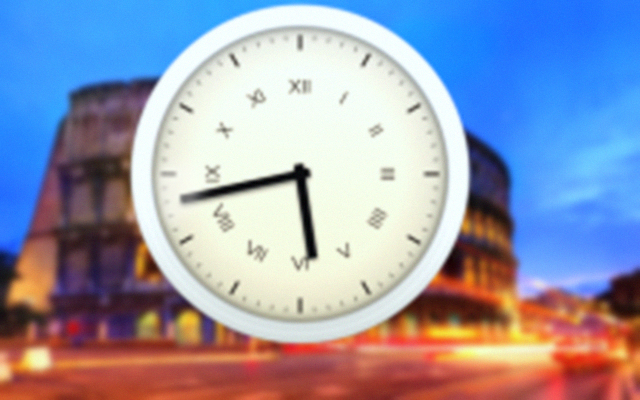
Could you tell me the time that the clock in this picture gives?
5:43
